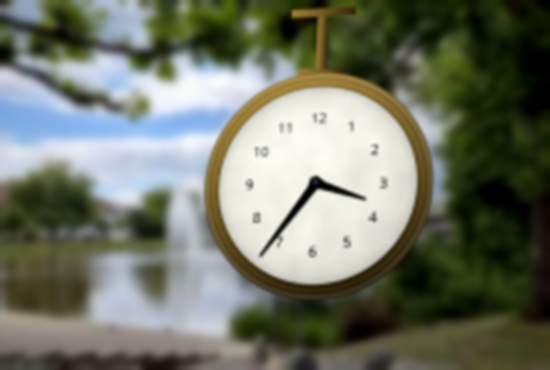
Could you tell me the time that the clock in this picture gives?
3:36
